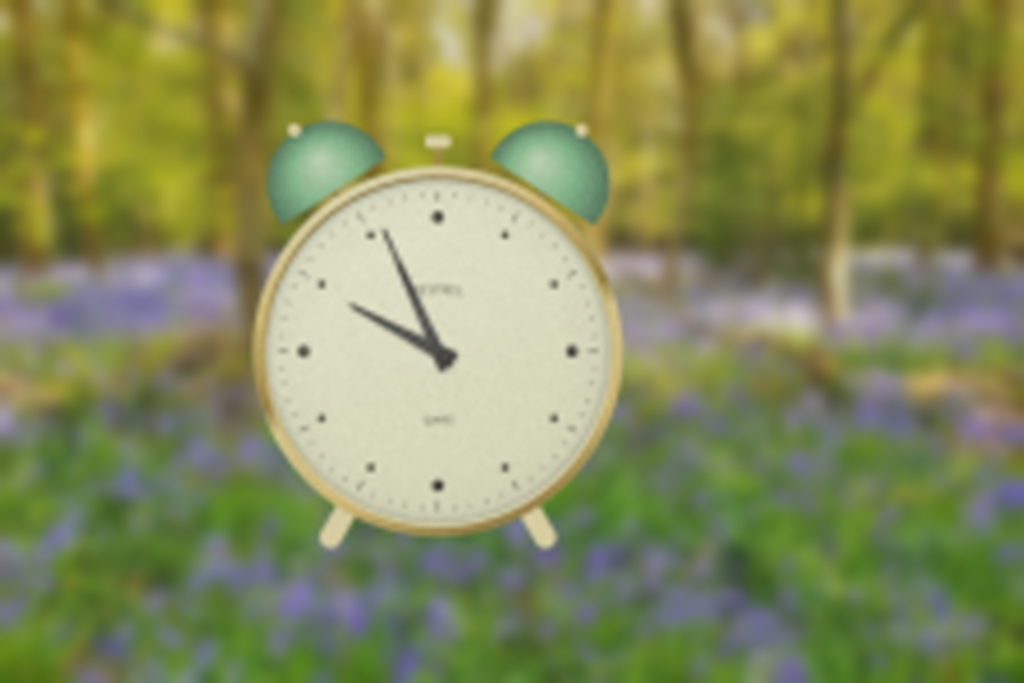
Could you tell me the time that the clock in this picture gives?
9:56
